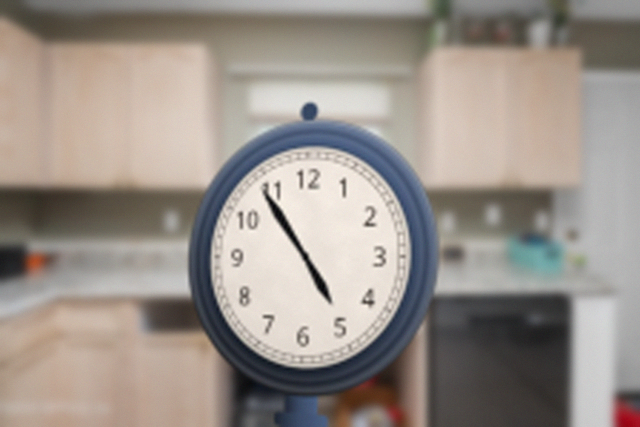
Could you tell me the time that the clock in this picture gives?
4:54
